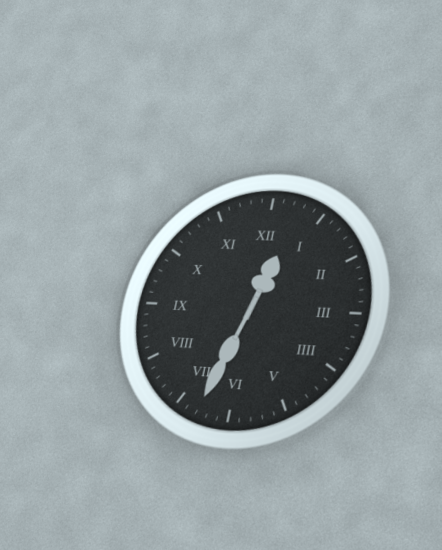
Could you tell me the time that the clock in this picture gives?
12:33
